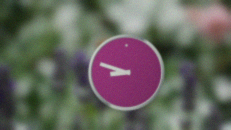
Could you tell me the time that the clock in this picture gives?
8:48
